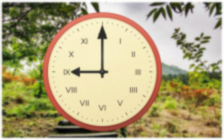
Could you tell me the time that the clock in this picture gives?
9:00
